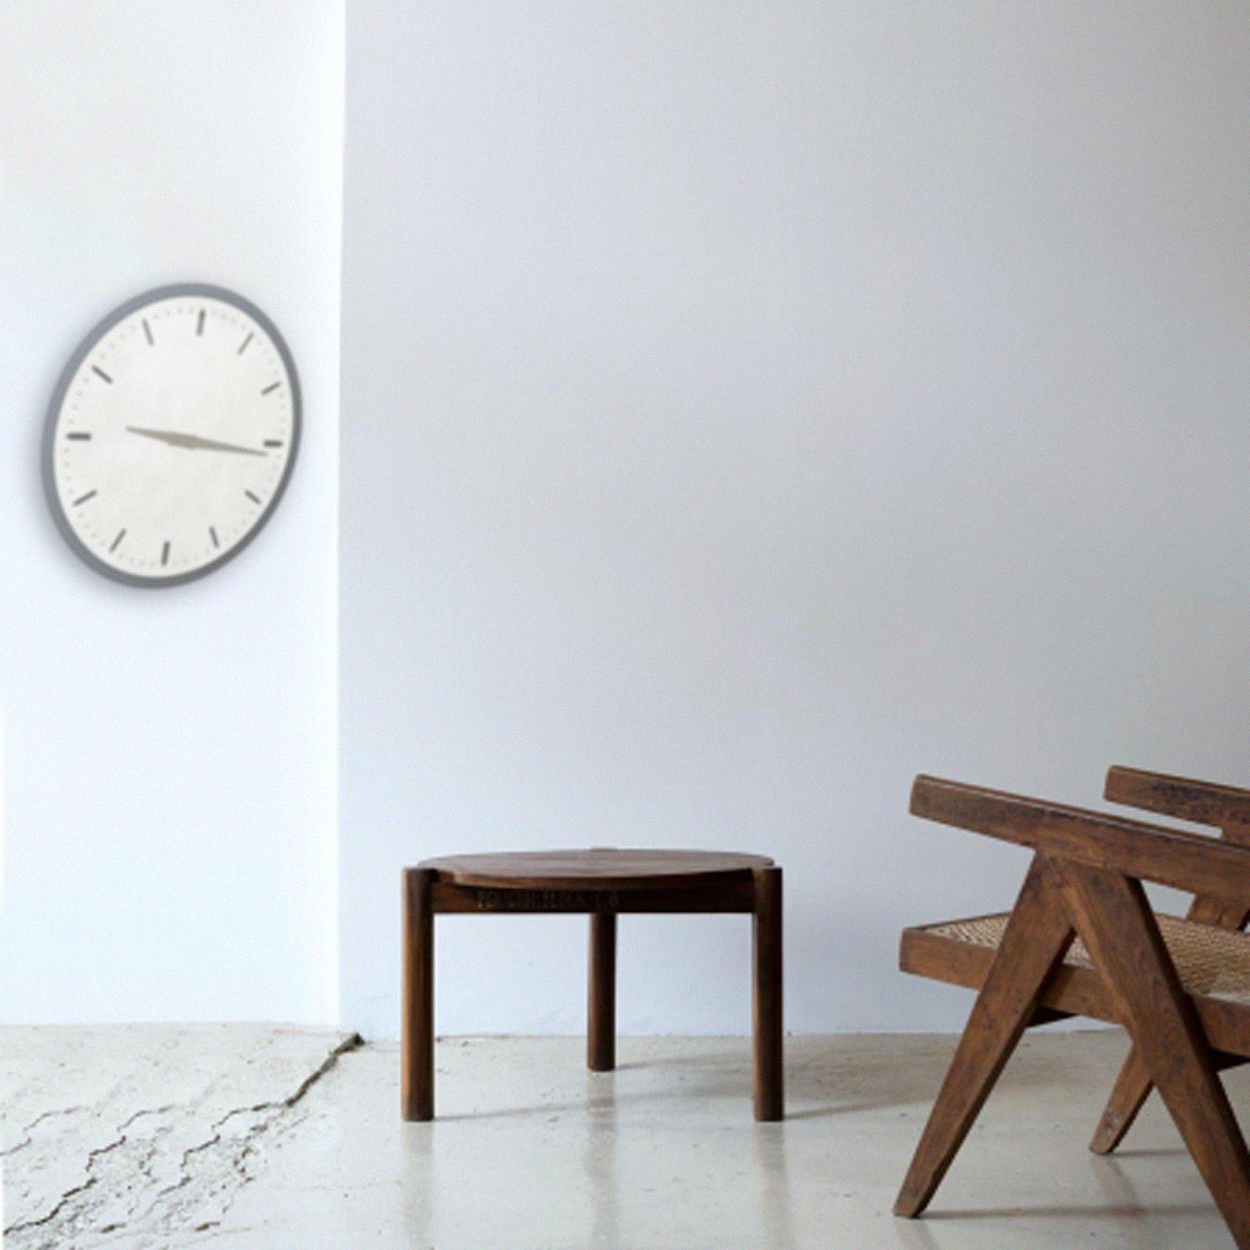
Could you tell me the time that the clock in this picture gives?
9:16
